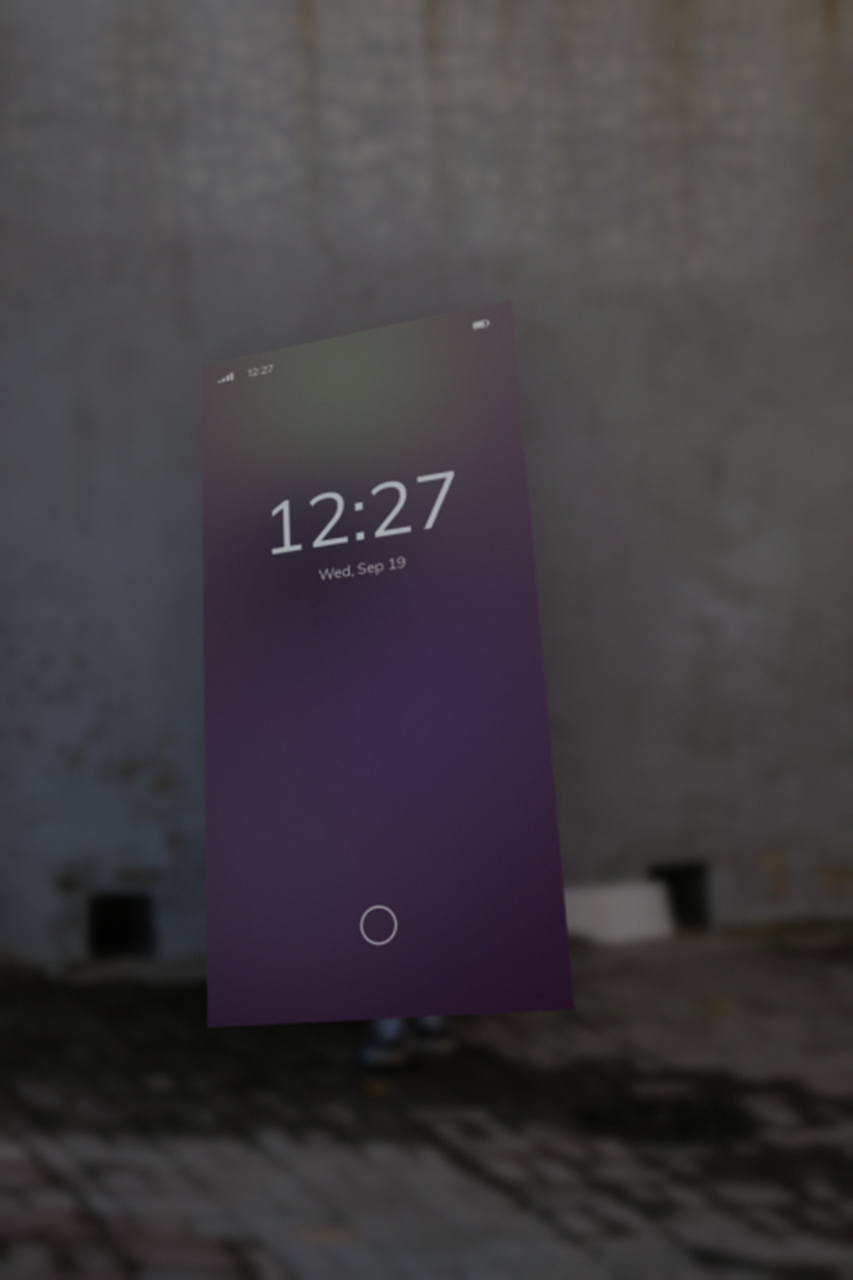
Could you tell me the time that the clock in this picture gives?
12:27
